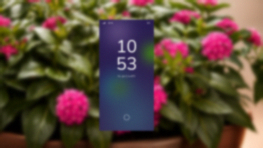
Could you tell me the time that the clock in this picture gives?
10:53
